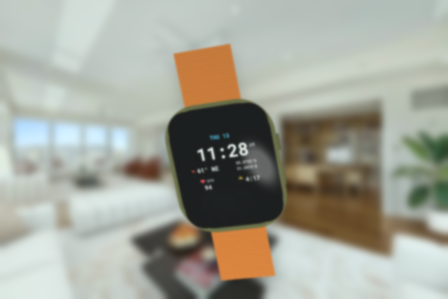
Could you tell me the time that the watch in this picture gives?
11:28
